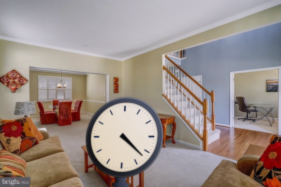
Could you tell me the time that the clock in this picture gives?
4:22
